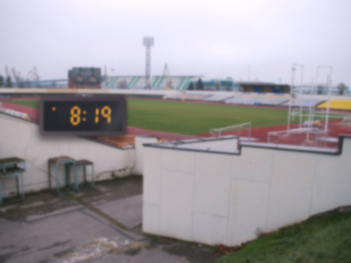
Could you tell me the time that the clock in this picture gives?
8:19
